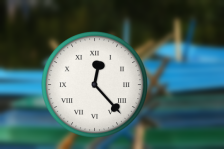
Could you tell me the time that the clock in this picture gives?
12:23
